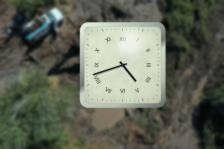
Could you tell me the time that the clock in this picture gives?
4:42
